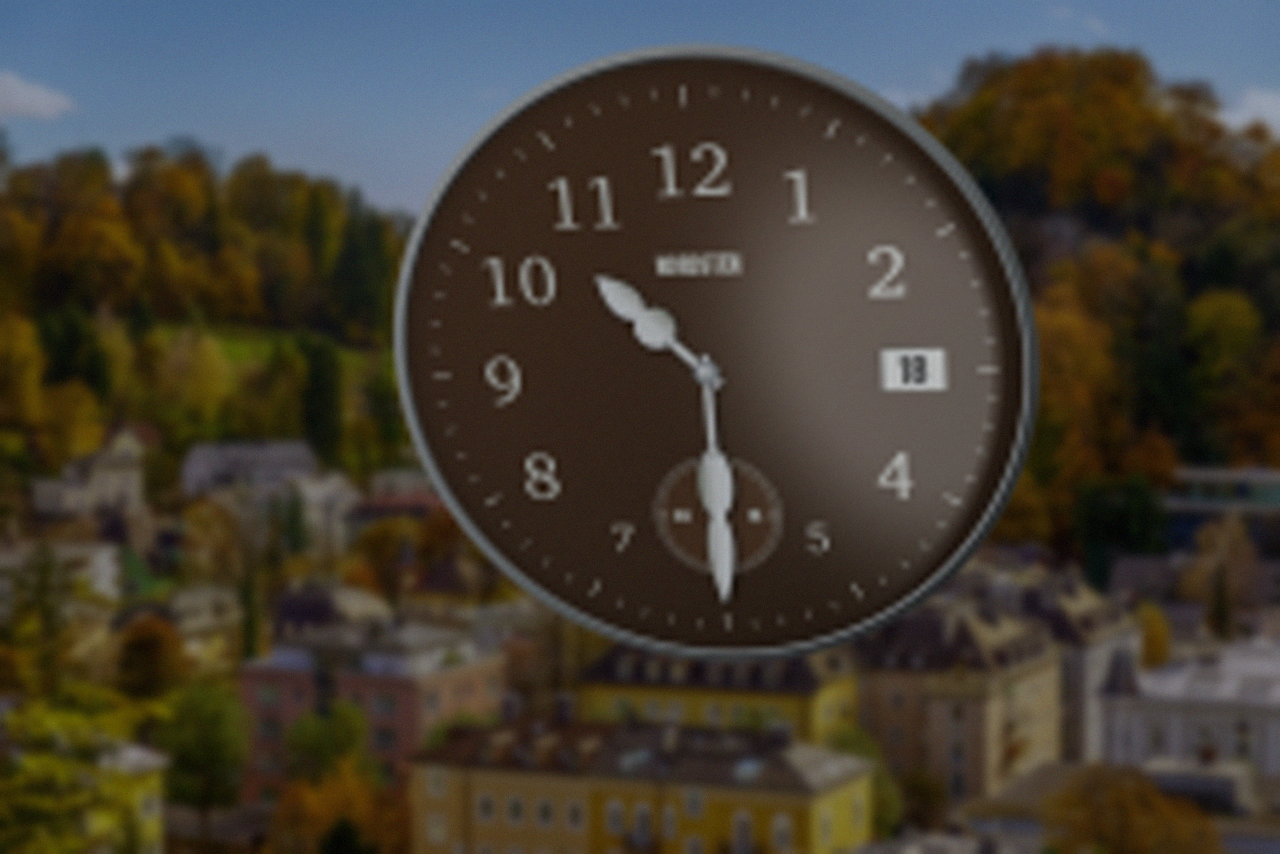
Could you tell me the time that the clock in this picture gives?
10:30
